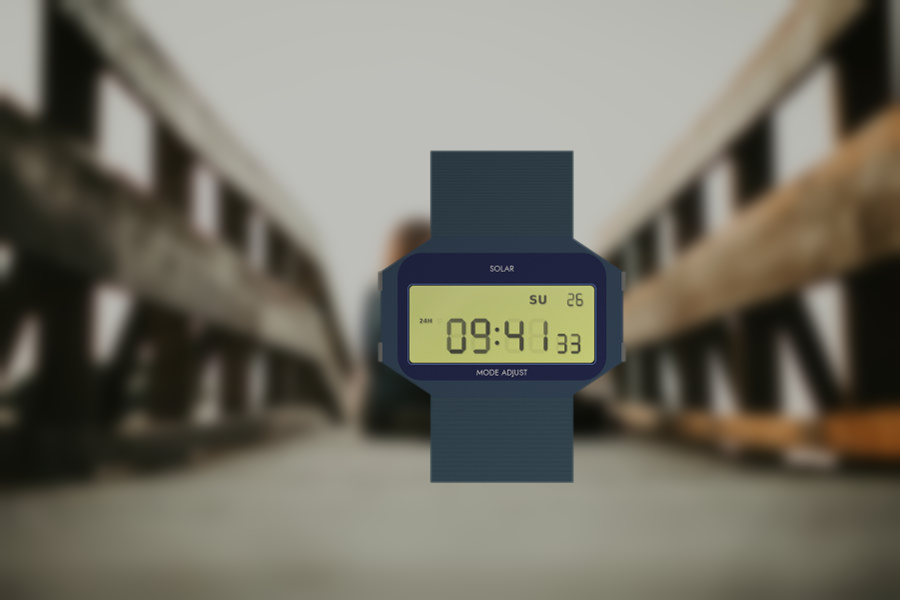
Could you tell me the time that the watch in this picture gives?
9:41:33
